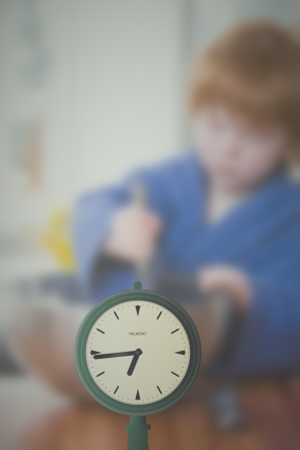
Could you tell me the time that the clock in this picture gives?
6:44
